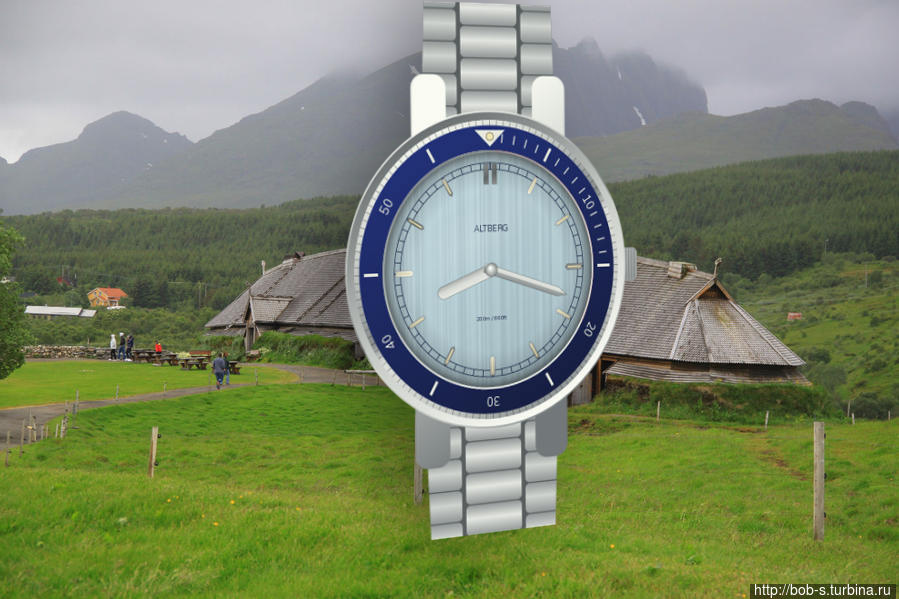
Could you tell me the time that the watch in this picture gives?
8:18
